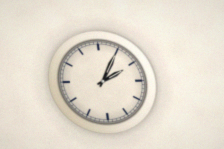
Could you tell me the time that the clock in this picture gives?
2:05
